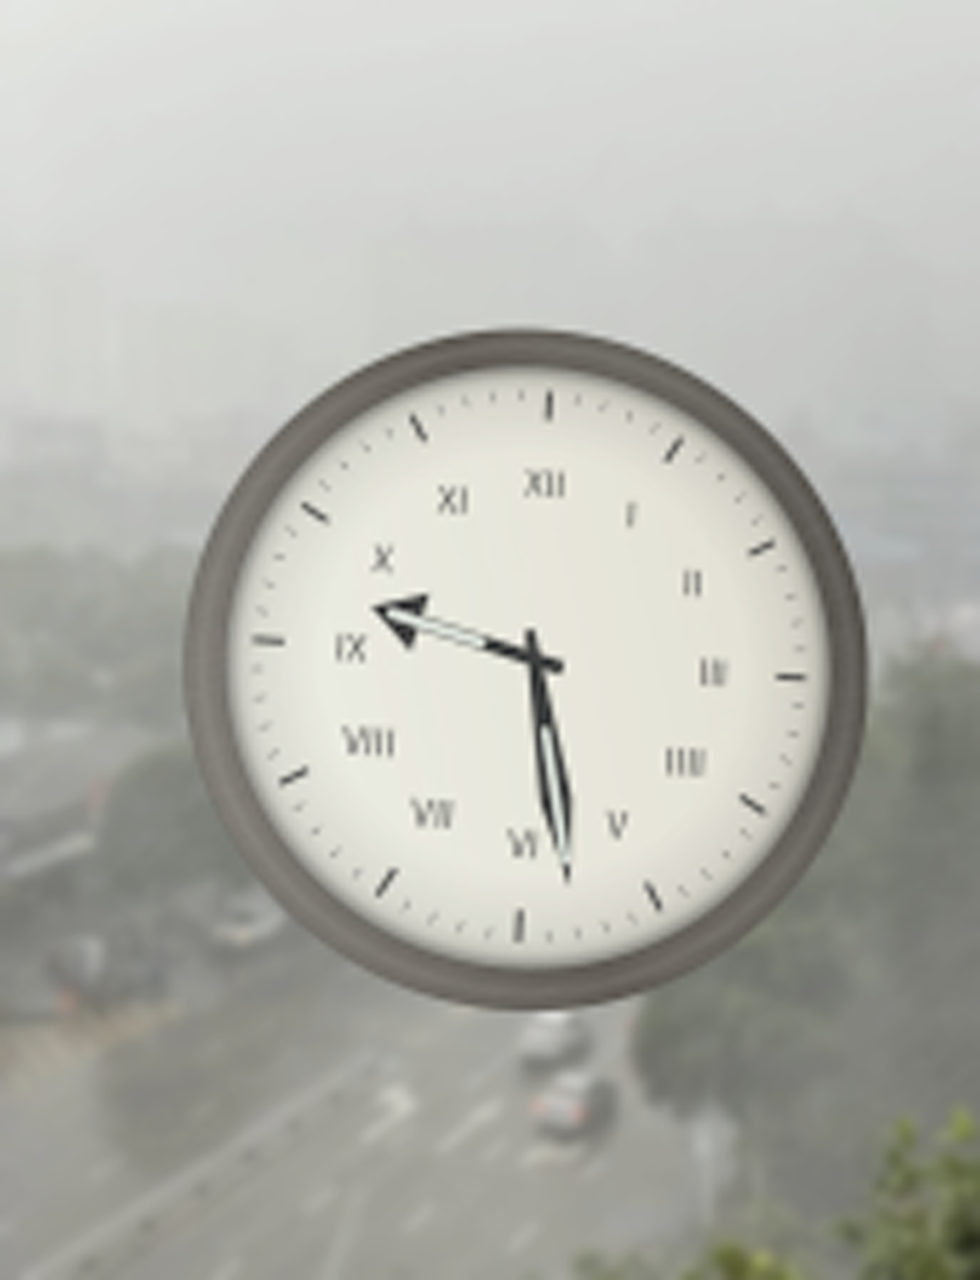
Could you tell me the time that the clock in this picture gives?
9:28
